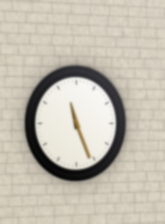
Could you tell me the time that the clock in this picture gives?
11:26
